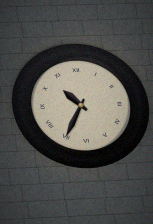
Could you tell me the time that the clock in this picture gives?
10:35
